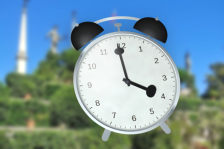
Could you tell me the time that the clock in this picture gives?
3:59
